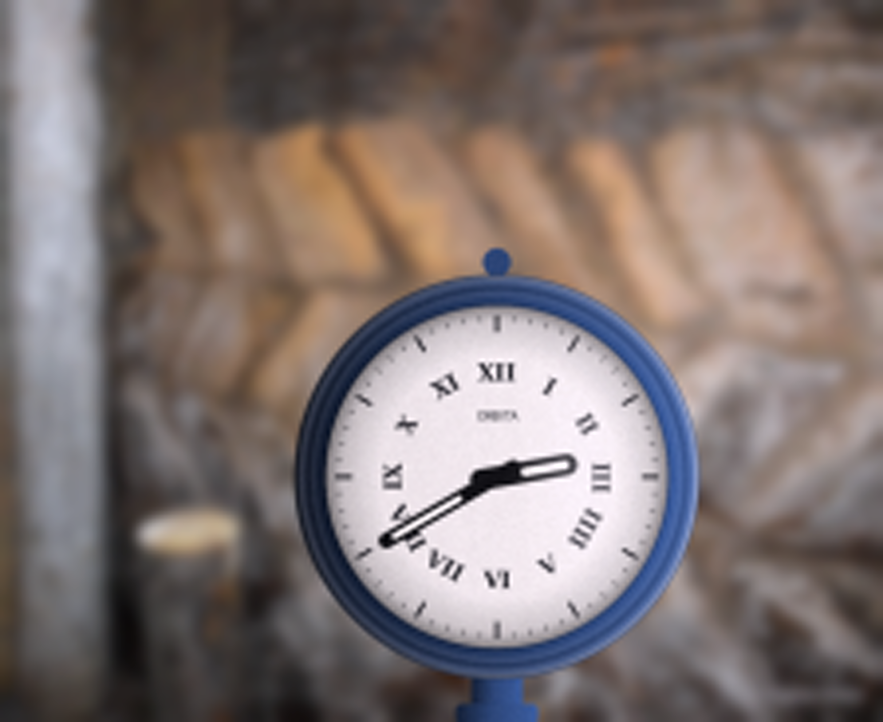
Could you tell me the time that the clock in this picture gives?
2:40
